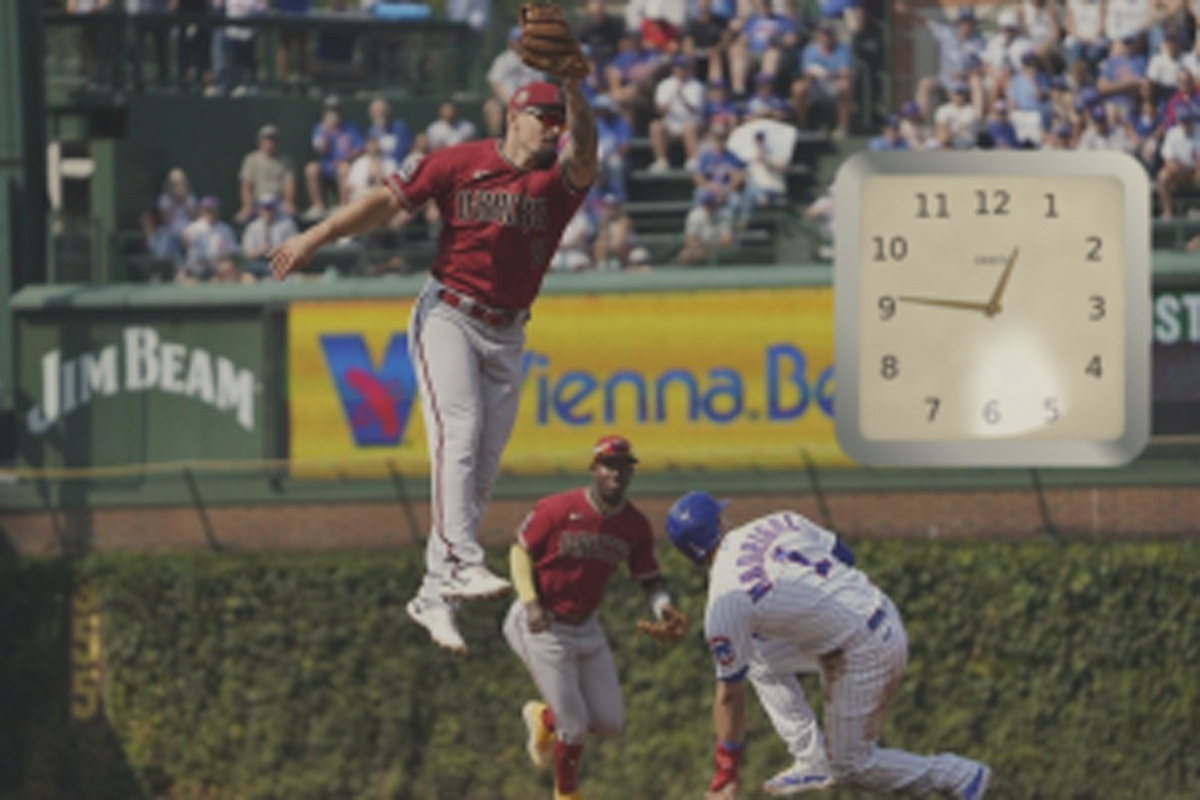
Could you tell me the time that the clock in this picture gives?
12:46
